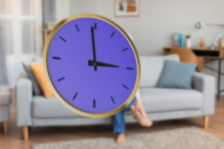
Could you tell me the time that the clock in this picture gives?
2:59
